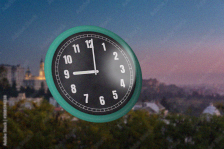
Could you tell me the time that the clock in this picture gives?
9:01
